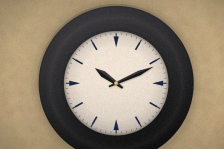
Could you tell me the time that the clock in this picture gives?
10:11
